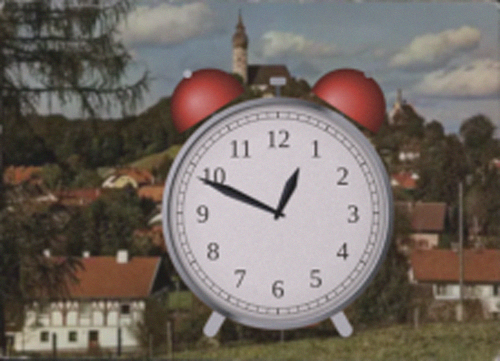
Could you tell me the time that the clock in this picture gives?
12:49
